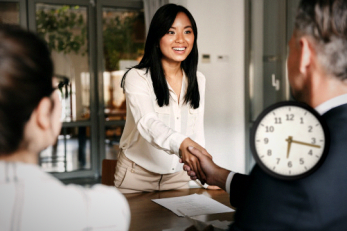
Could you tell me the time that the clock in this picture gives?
6:17
